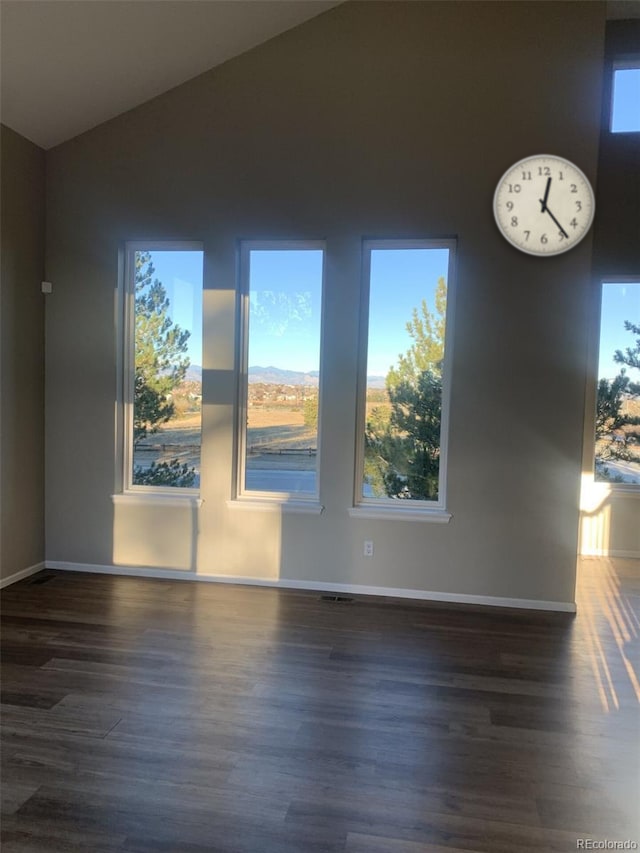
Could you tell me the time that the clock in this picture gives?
12:24
